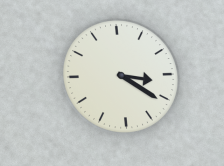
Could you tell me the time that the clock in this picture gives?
3:21
